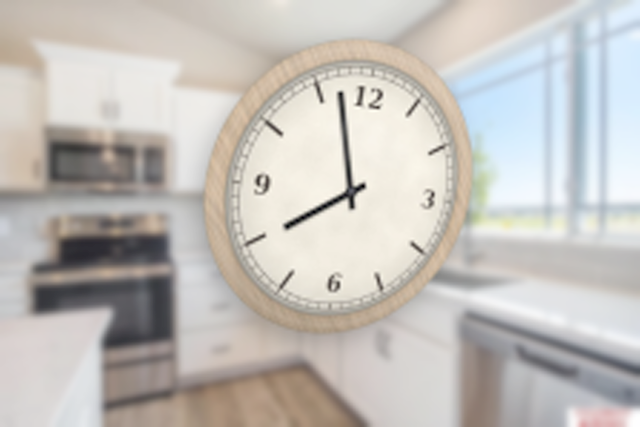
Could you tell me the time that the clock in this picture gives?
7:57
